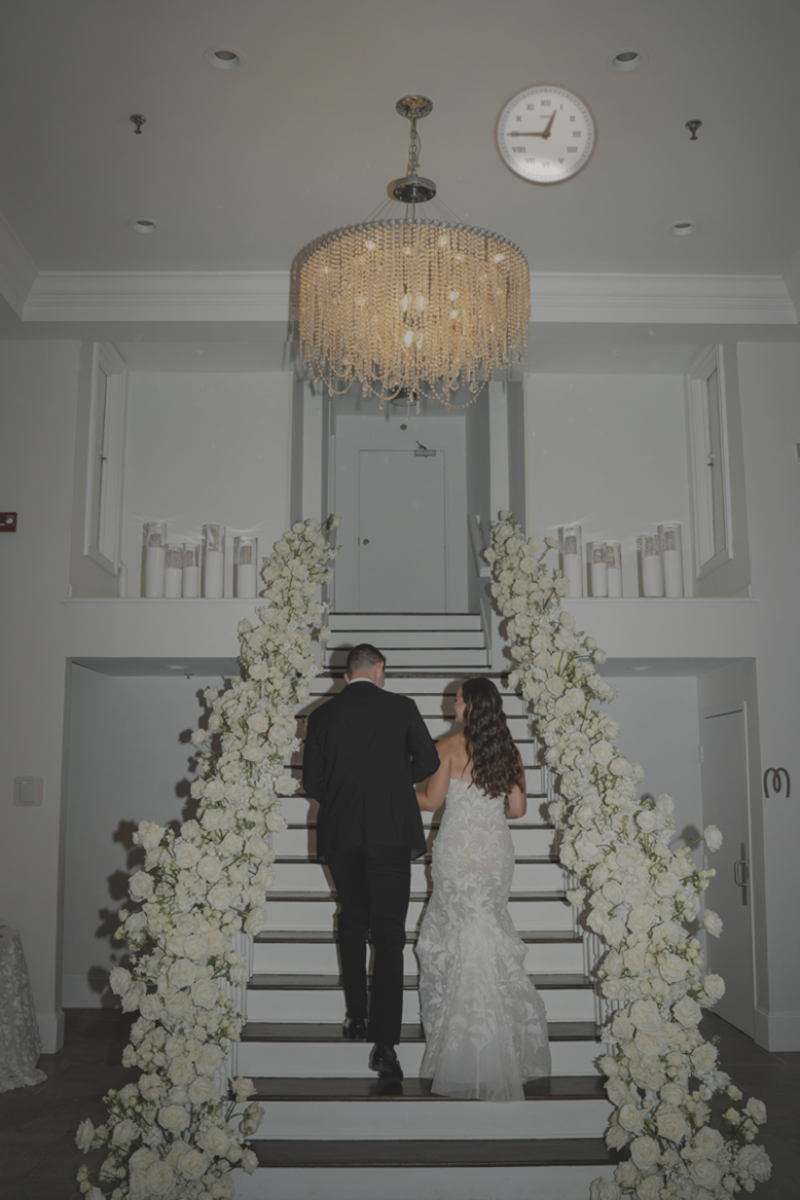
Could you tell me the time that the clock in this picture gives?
12:45
